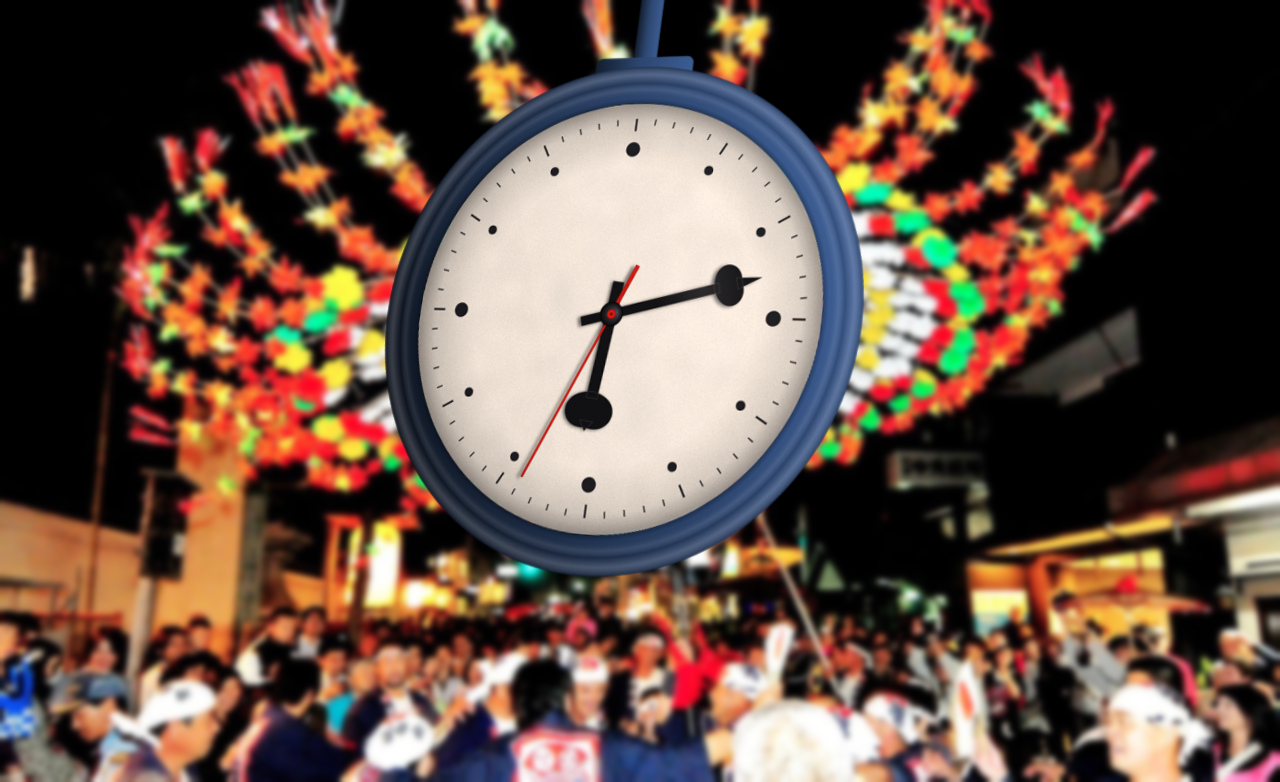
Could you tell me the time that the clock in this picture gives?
6:12:34
